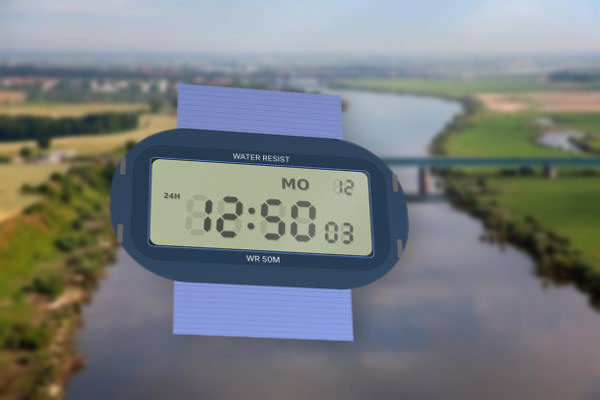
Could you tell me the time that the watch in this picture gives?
12:50:03
